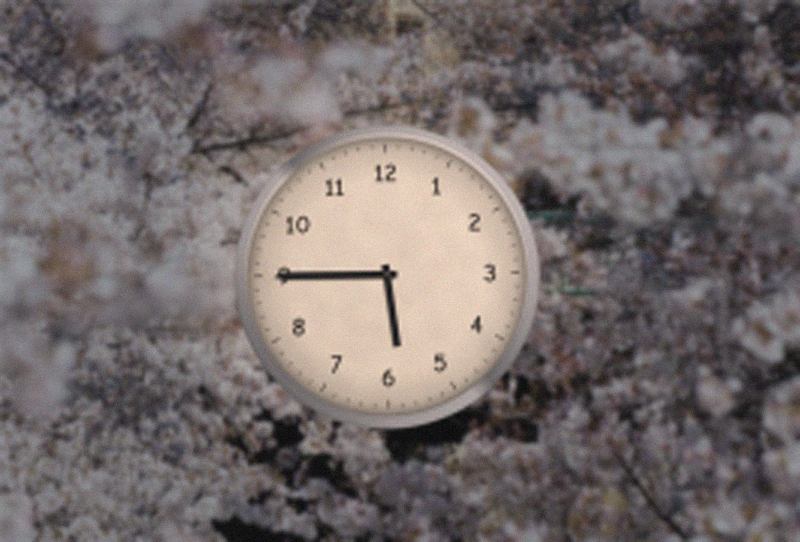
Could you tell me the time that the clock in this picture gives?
5:45
